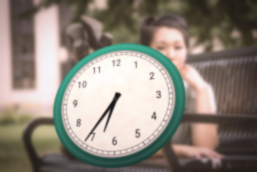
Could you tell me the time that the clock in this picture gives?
6:36
